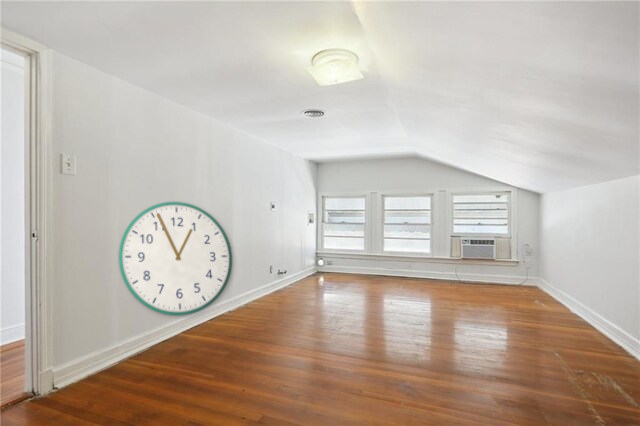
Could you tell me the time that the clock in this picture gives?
12:56
